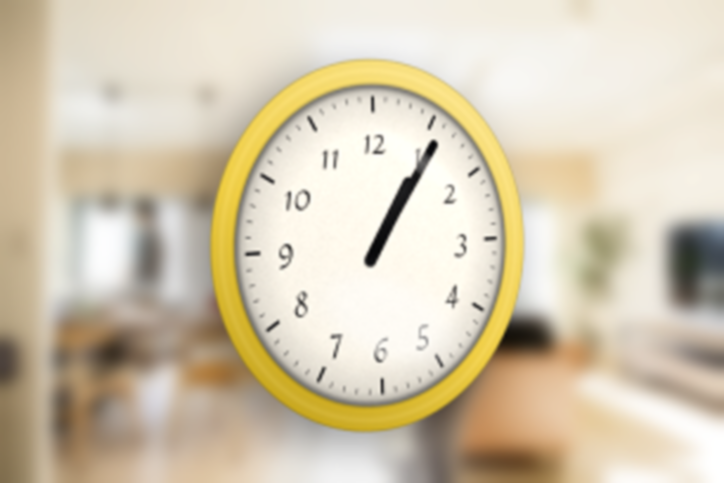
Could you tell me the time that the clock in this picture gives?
1:06
